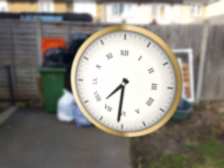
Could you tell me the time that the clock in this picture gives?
7:31
